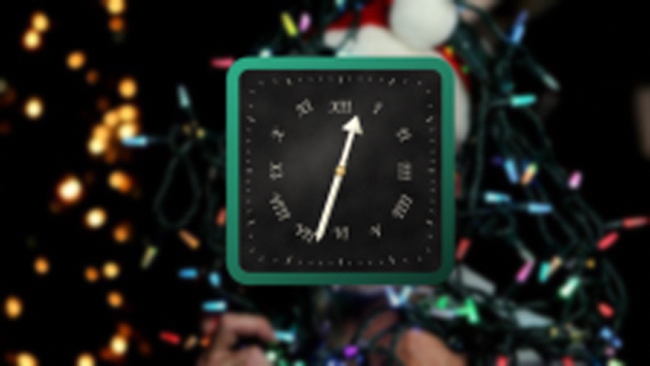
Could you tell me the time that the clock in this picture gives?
12:33
